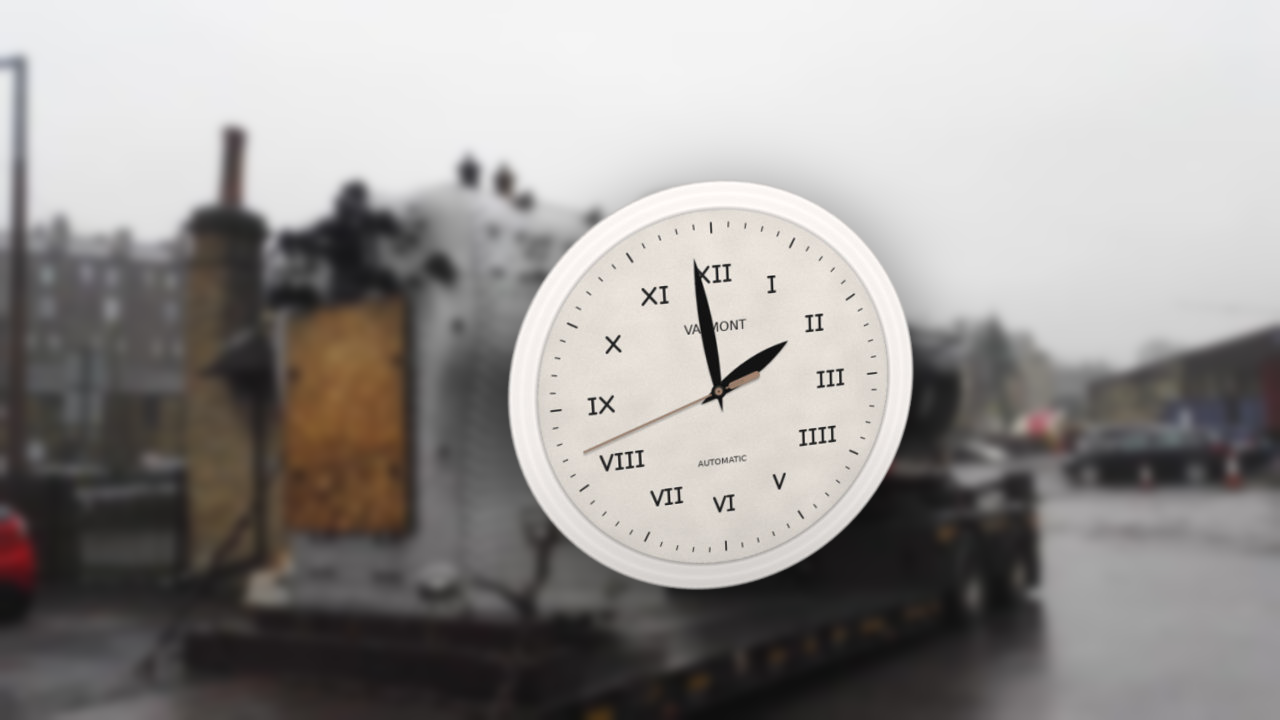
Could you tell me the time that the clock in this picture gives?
1:58:42
